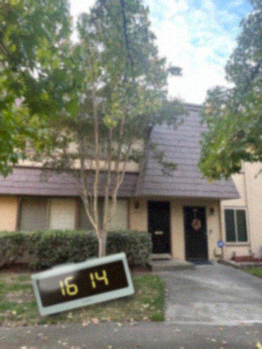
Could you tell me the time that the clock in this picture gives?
16:14
